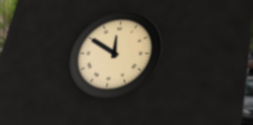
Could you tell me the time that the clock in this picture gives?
11:50
